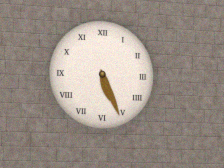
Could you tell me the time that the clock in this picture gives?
5:26
